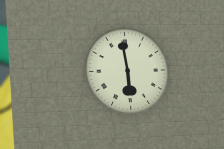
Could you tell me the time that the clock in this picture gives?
5:59
